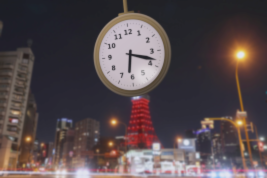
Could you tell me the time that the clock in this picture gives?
6:18
